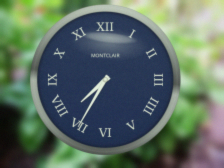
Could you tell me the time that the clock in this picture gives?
7:35
